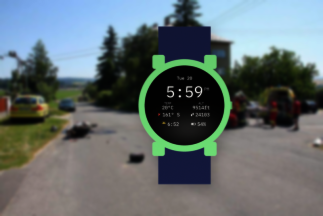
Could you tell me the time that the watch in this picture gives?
5:59
